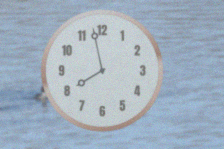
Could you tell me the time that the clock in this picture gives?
7:58
